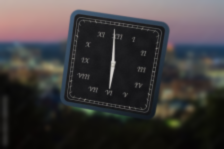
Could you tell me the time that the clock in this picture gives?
5:59
